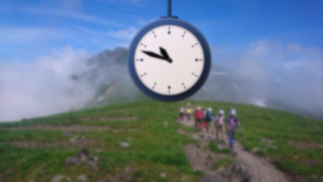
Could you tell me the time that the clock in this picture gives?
10:48
